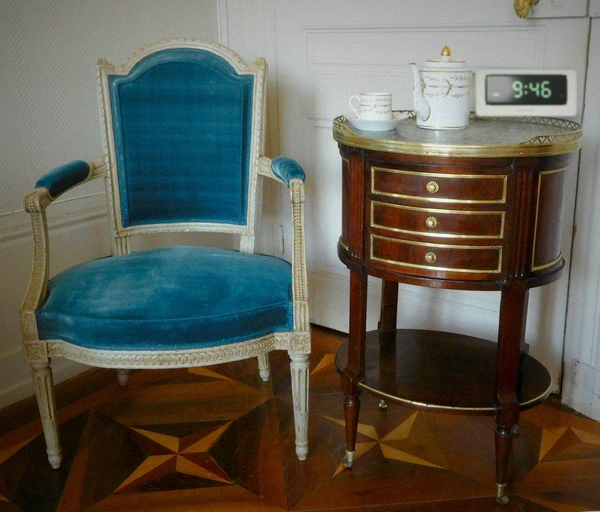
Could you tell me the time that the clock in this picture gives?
9:46
